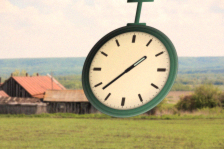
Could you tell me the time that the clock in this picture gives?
1:38
